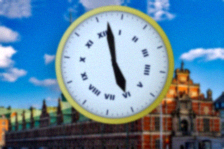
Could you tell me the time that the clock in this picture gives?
6:02
